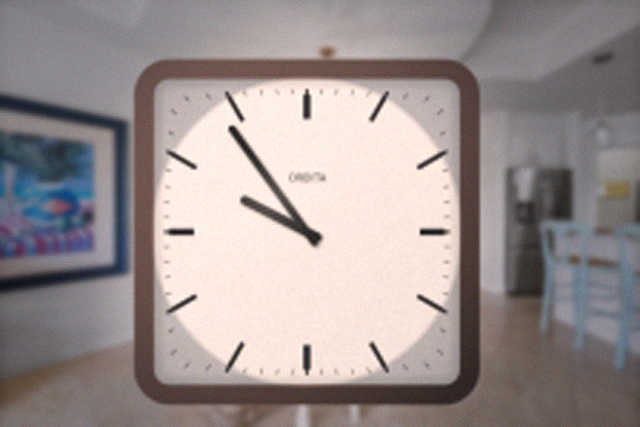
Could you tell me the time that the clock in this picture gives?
9:54
